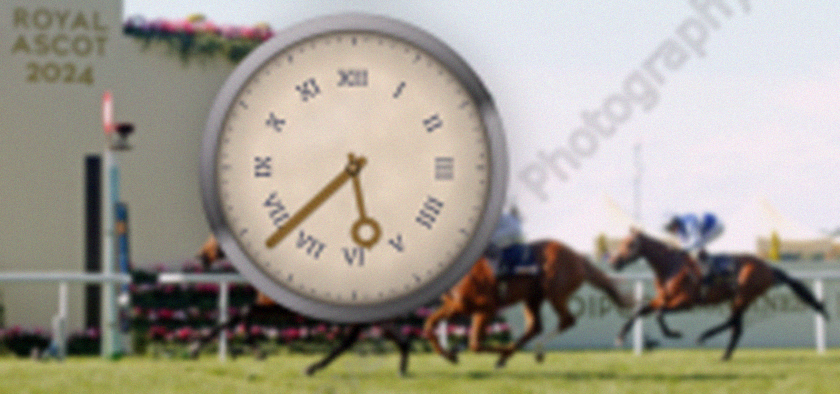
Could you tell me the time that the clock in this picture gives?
5:38
